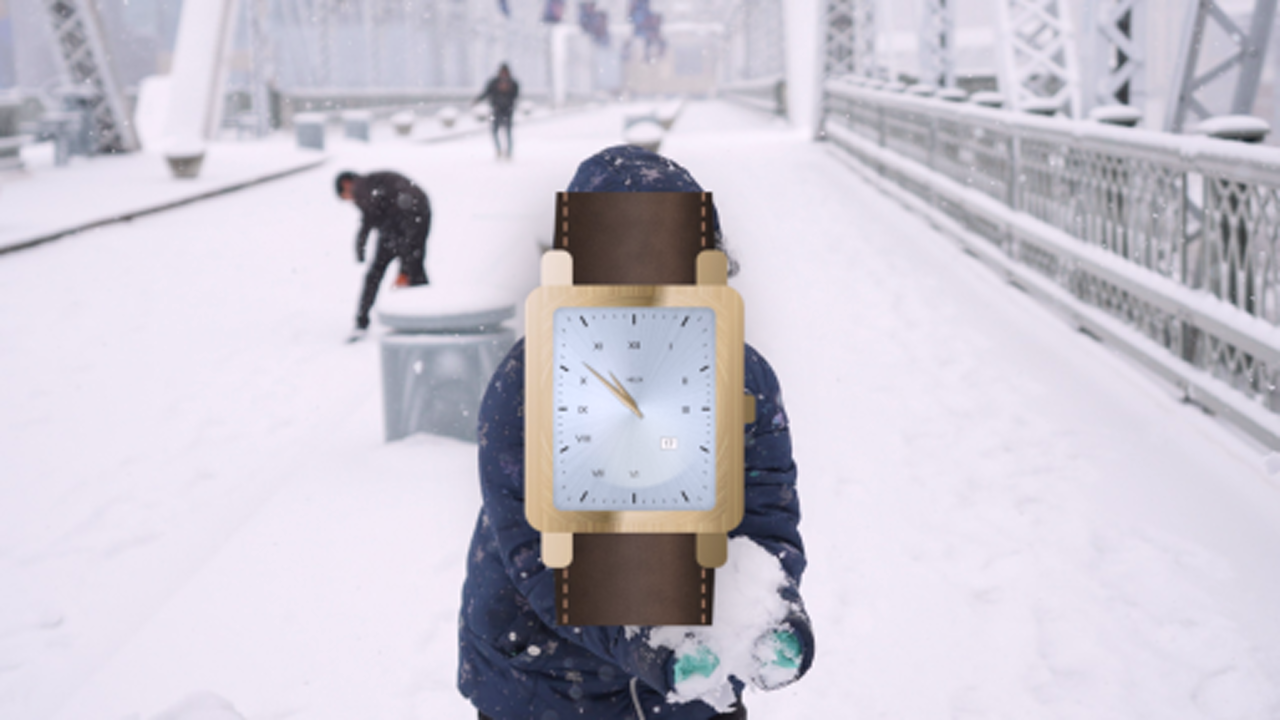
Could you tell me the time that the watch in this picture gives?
10:52
